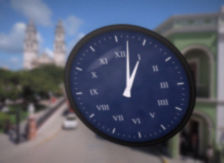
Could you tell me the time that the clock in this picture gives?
1:02
